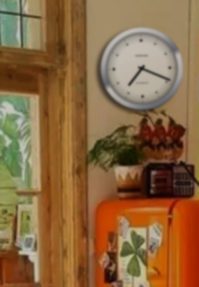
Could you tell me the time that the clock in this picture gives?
7:19
